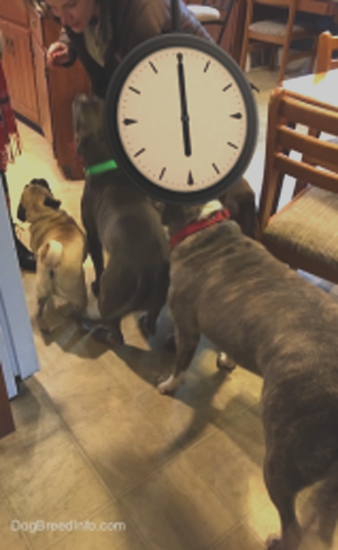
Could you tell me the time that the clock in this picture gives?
6:00
